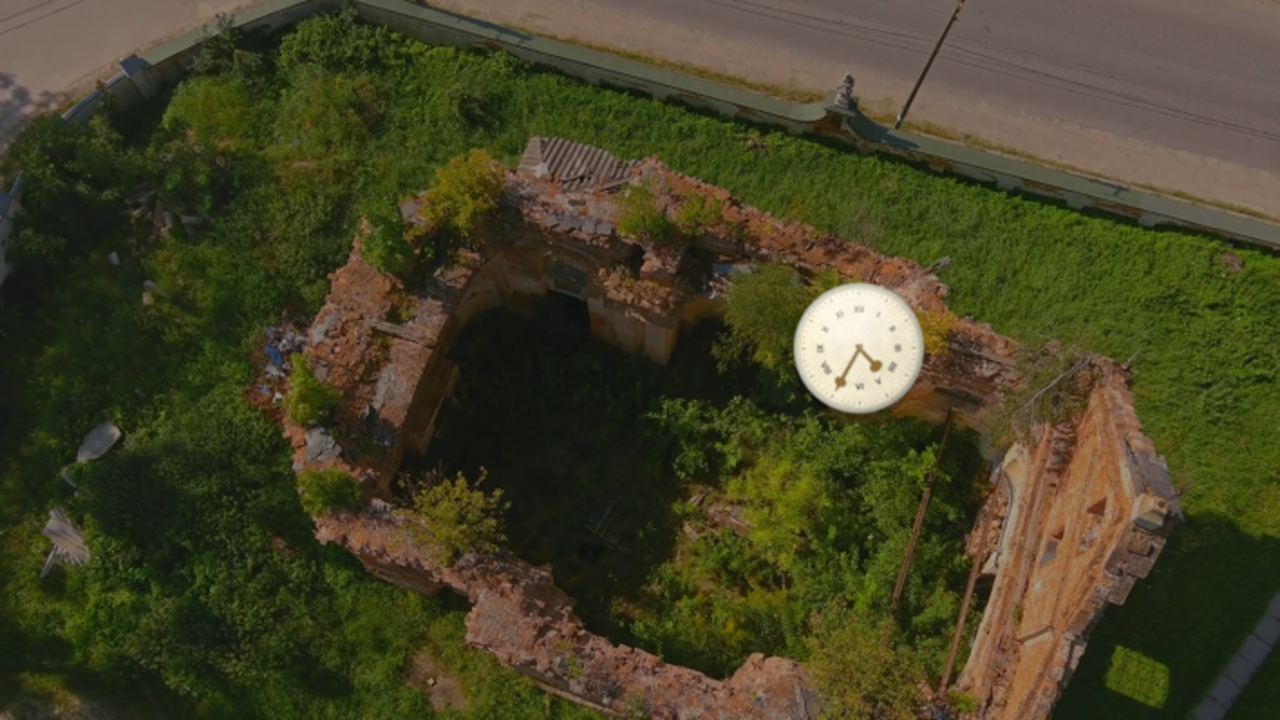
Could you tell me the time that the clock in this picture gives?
4:35
